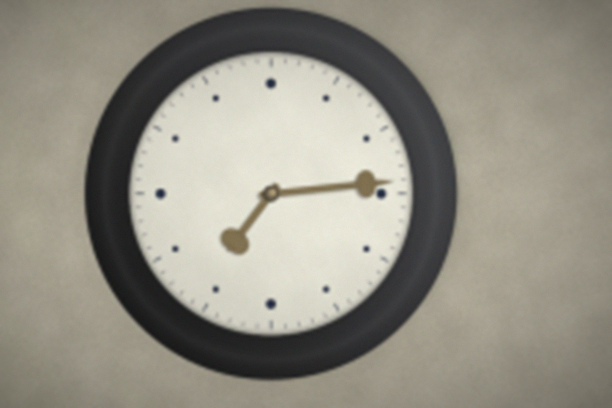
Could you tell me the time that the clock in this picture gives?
7:14
